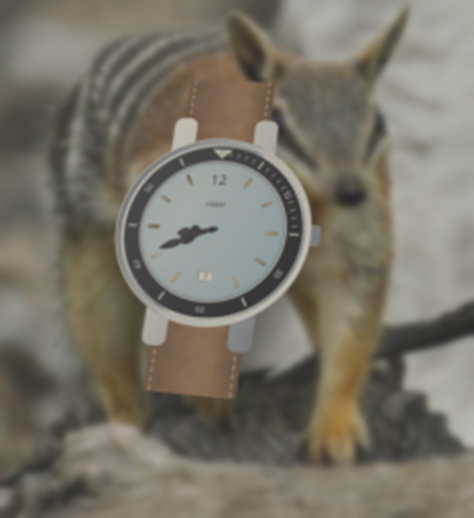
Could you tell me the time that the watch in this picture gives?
8:41
